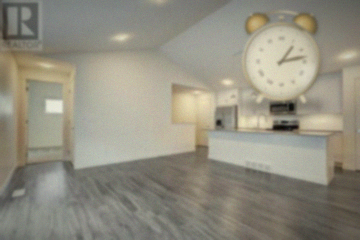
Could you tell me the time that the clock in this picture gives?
1:13
